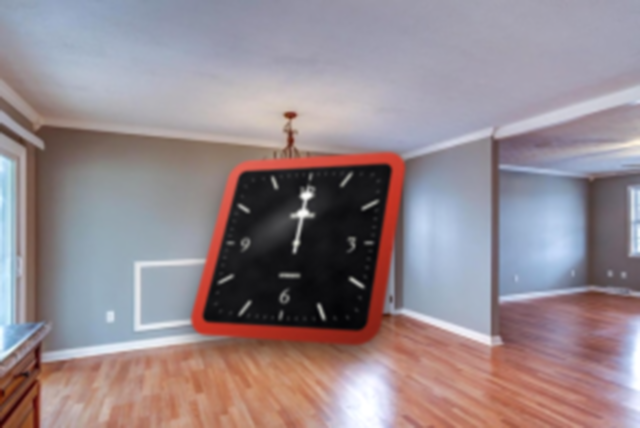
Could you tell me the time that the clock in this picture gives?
12:00
